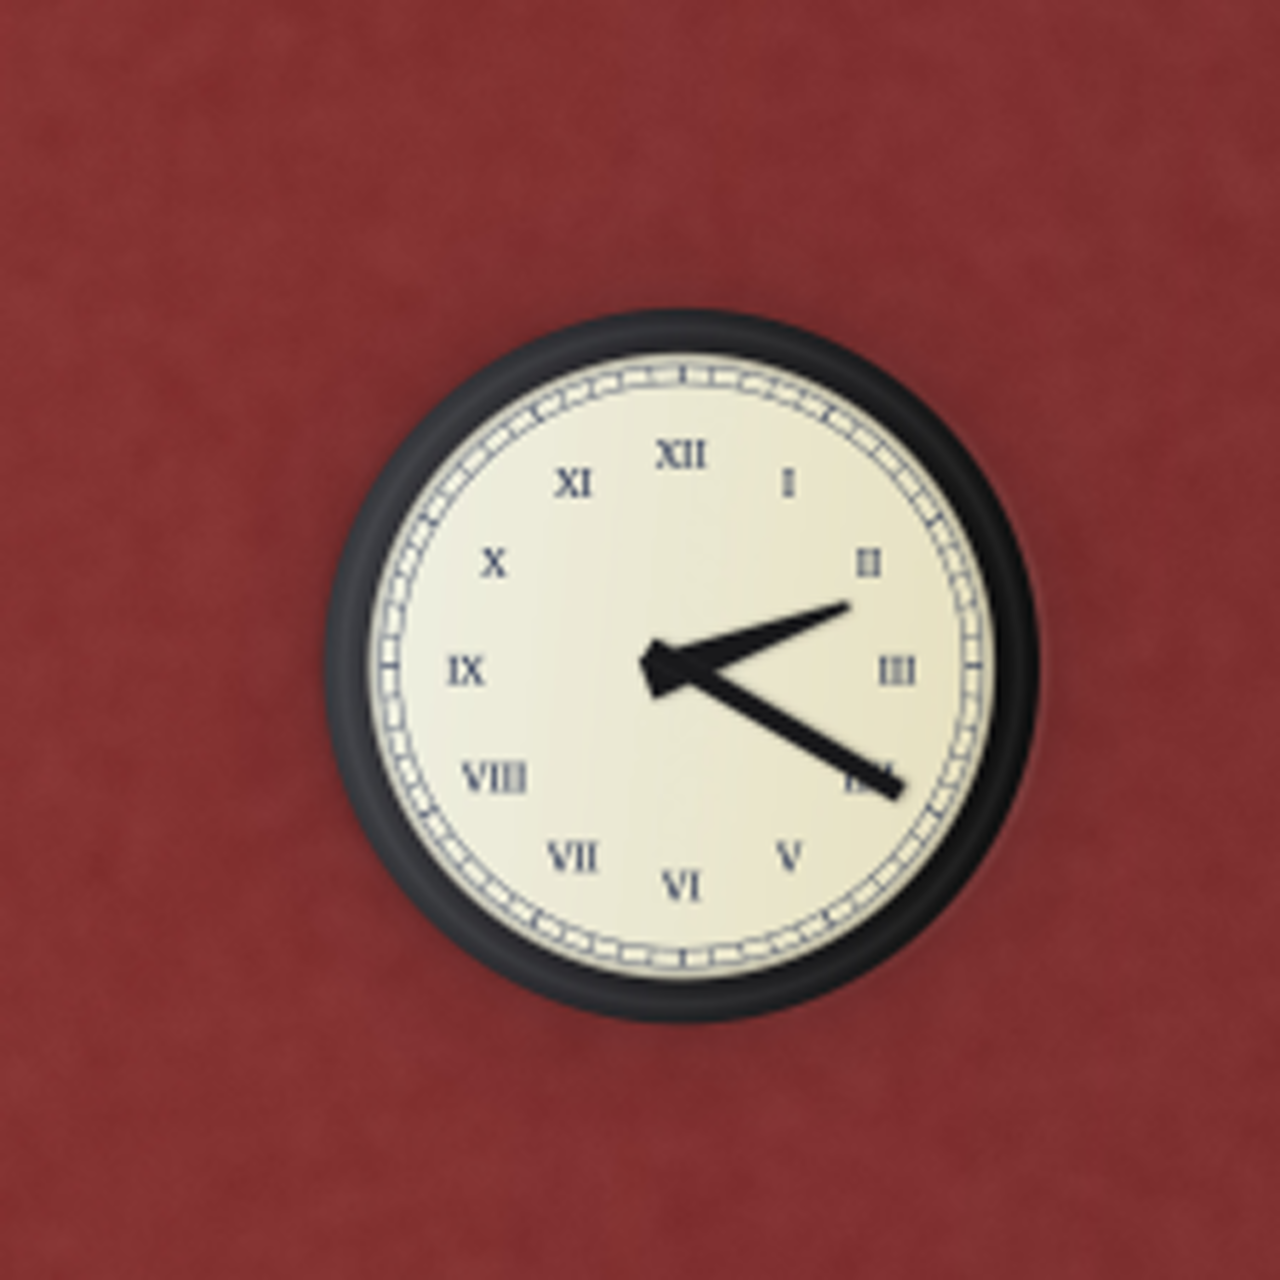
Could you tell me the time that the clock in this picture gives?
2:20
